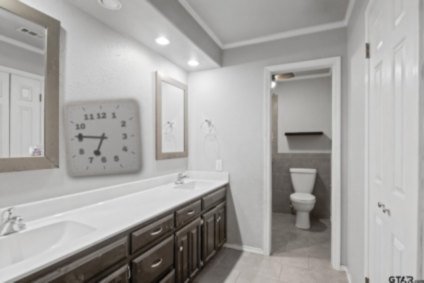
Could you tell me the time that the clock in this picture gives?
6:46
